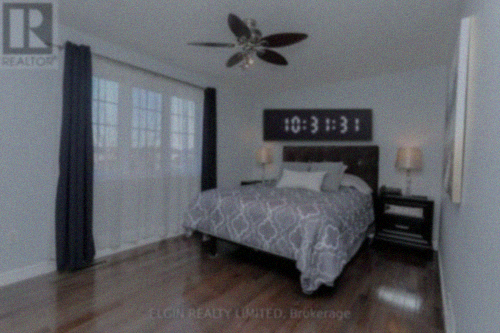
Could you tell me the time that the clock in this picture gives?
10:31:31
